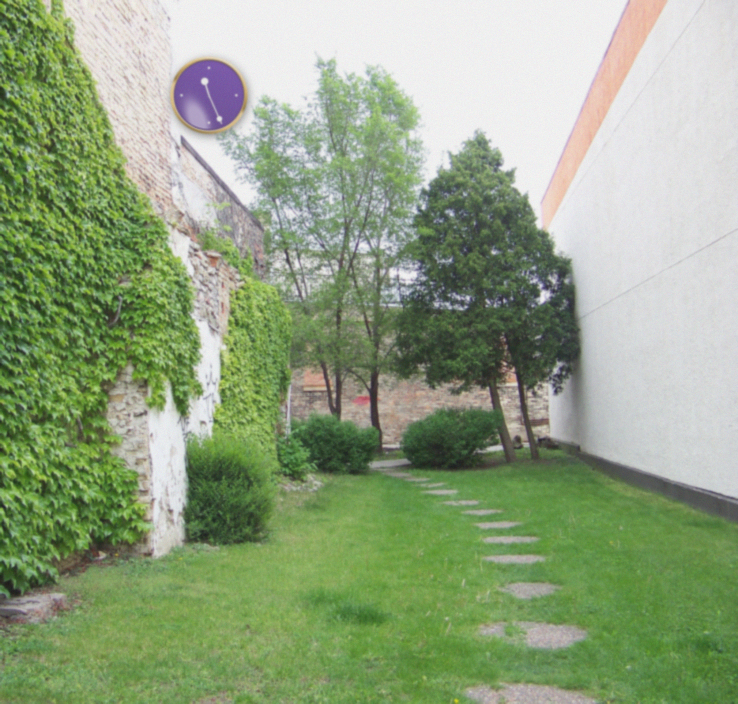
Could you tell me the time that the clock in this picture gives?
11:26
